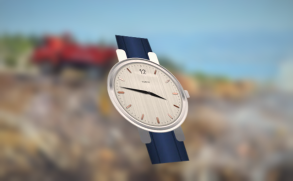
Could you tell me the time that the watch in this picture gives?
3:47
